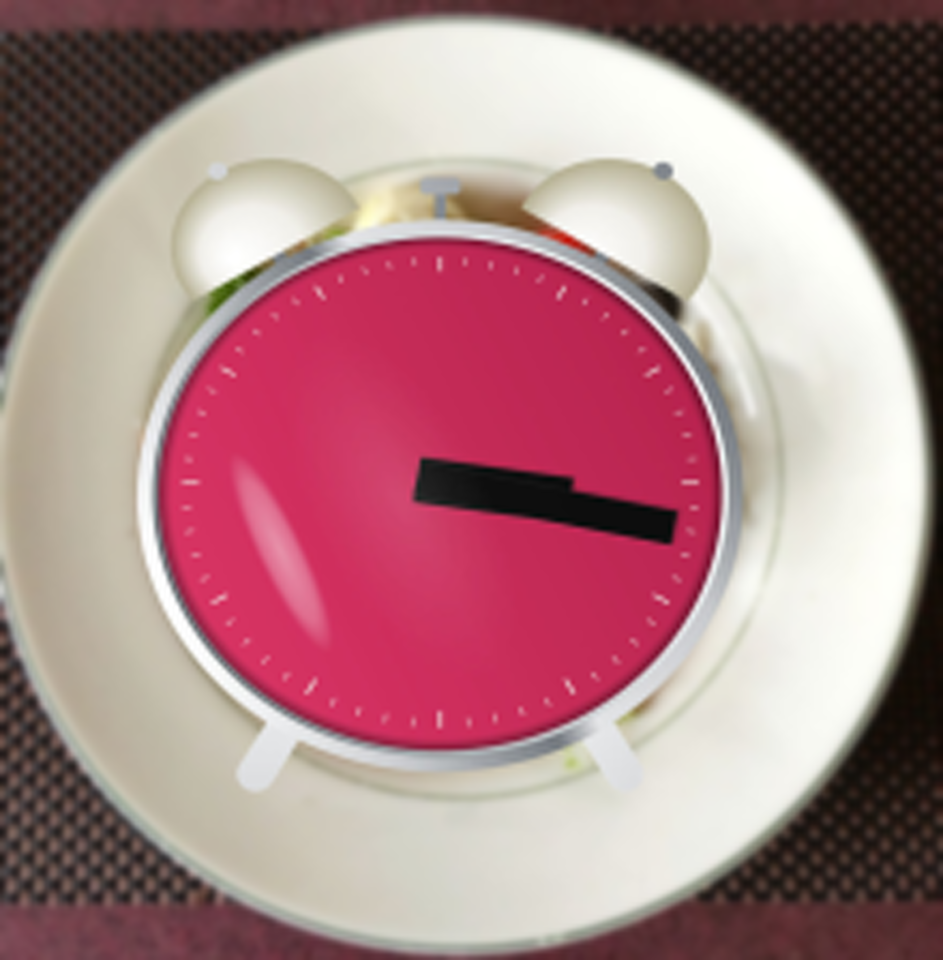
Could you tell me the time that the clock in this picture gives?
3:17
